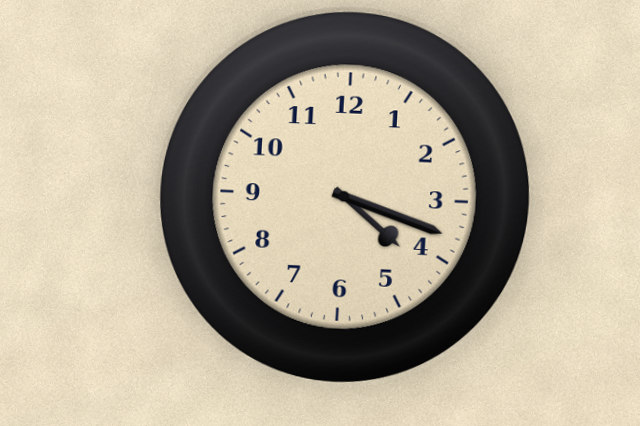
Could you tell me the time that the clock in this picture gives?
4:18
